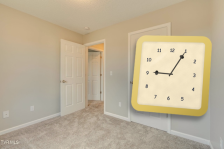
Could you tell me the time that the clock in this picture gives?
9:05
